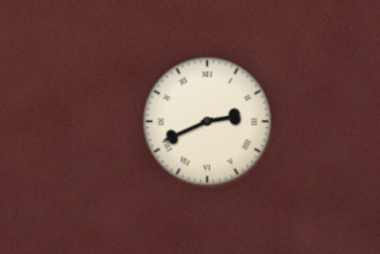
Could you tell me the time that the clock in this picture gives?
2:41
